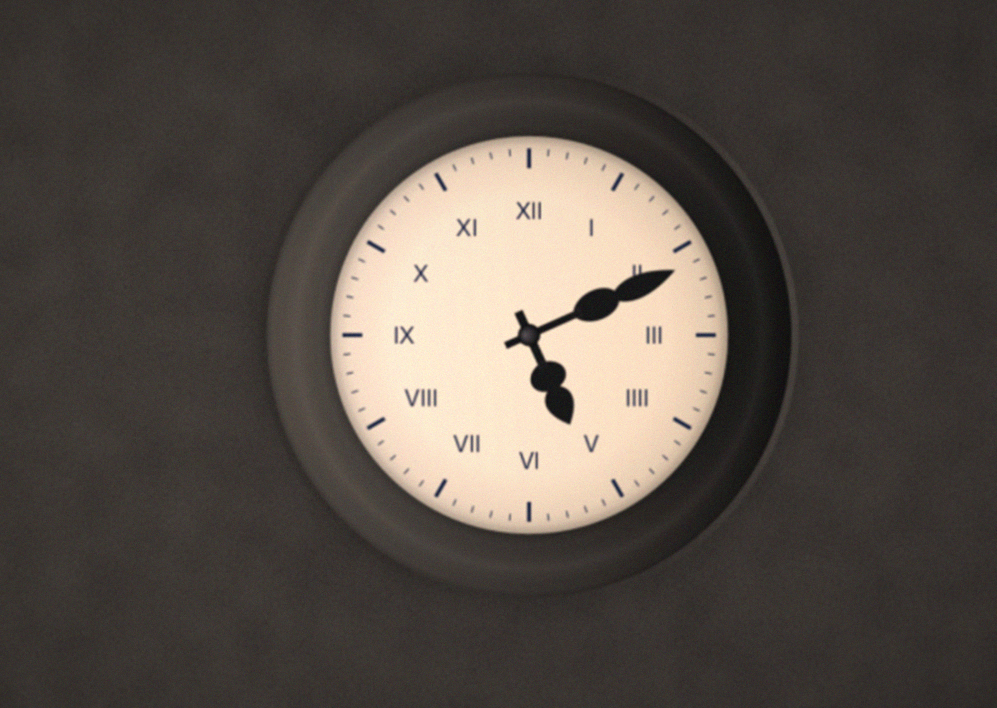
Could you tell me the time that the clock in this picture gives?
5:11
